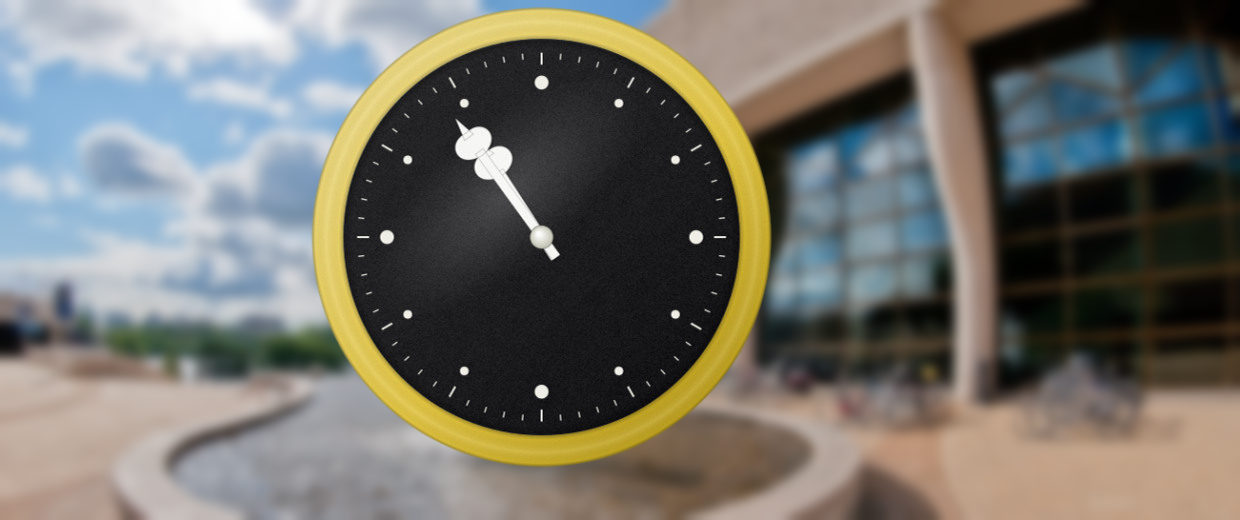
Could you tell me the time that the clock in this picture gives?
10:54
